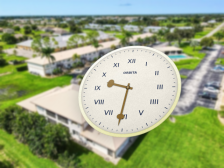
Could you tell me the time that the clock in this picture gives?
9:31
